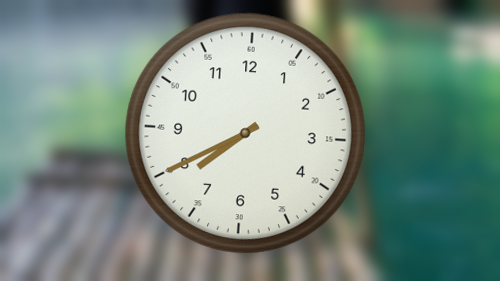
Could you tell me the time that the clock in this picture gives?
7:40
